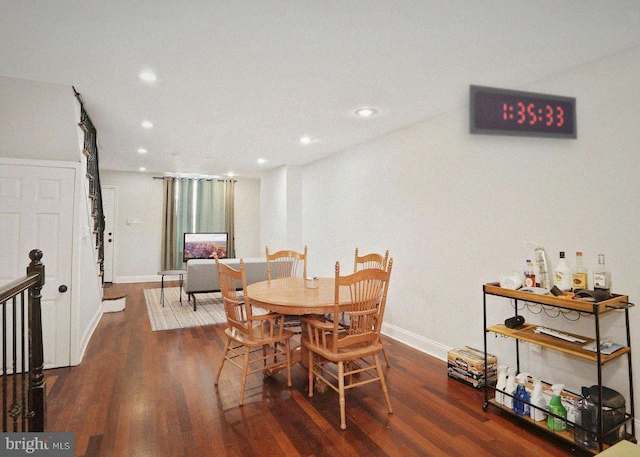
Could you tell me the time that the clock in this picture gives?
1:35:33
